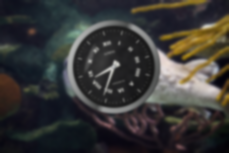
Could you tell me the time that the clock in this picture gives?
8:36
